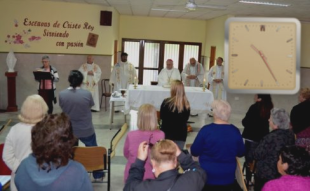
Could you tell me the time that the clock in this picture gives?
10:25
